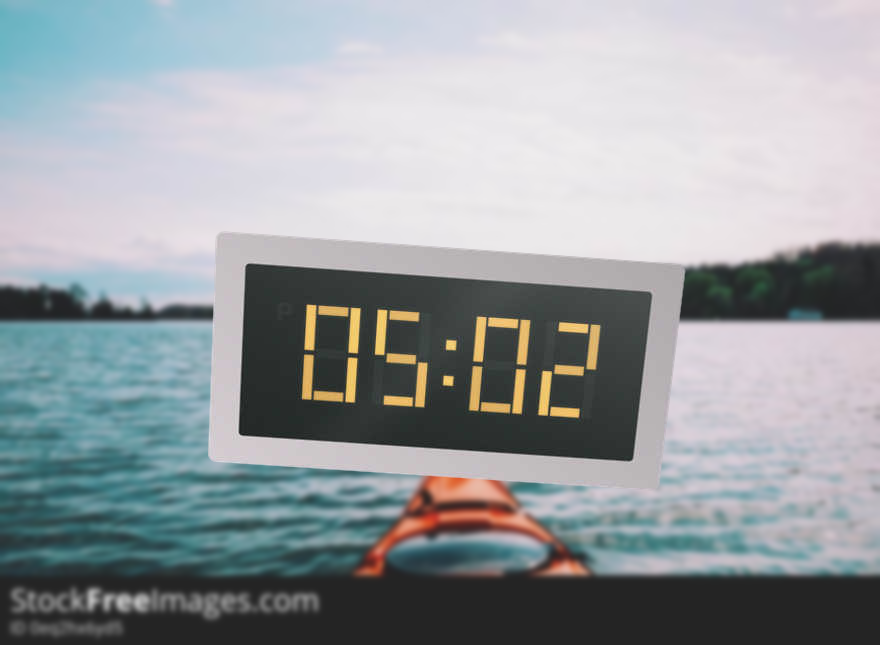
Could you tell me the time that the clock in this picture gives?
5:02
